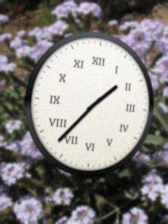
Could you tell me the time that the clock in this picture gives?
1:37
